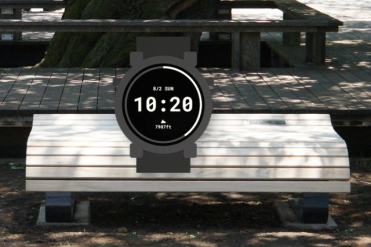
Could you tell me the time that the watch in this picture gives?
10:20
